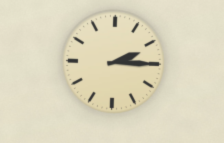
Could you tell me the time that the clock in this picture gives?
2:15
